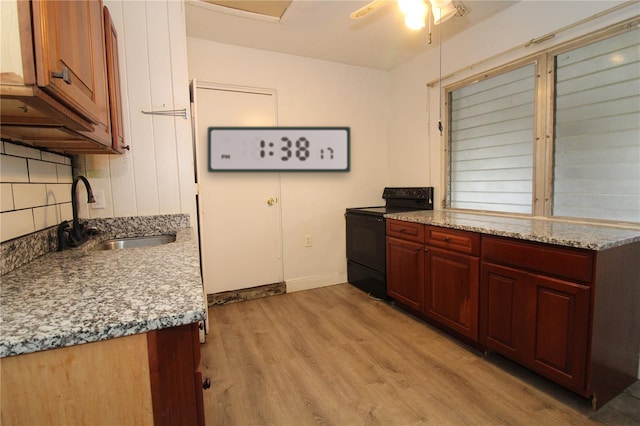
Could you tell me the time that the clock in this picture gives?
1:38:17
